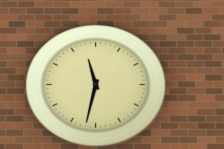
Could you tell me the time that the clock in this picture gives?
11:32
